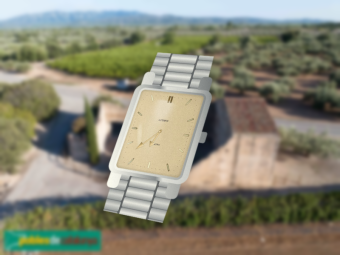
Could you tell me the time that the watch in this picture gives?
6:37
